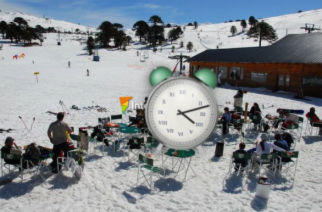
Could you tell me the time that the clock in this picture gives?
4:12
